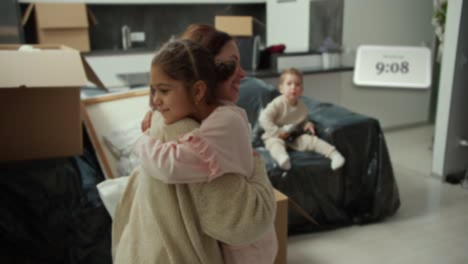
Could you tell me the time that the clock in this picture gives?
9:08
